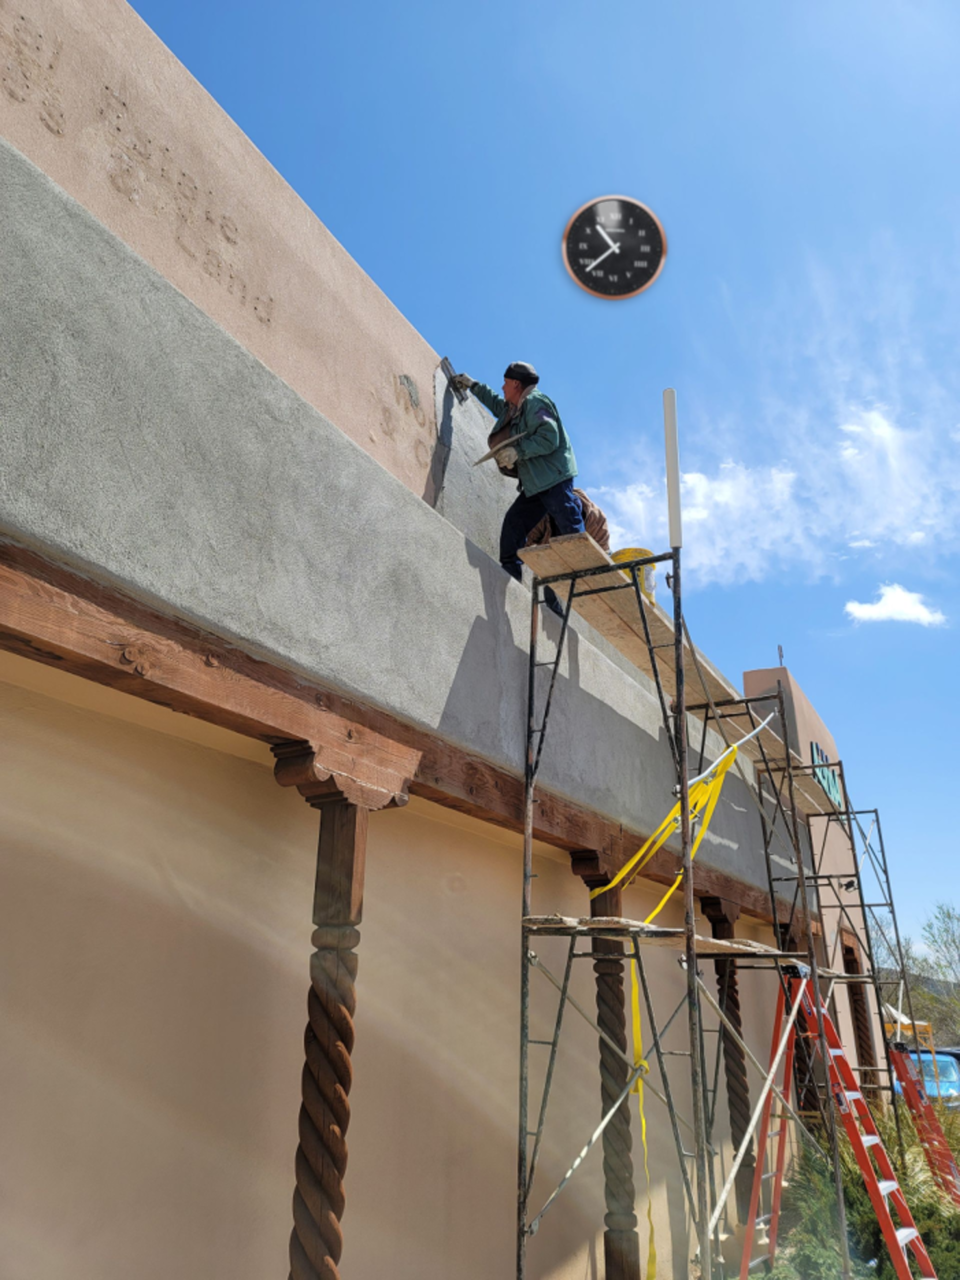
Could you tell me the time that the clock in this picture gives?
10:38
